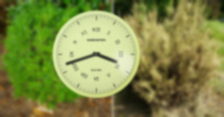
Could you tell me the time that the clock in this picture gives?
3:42
